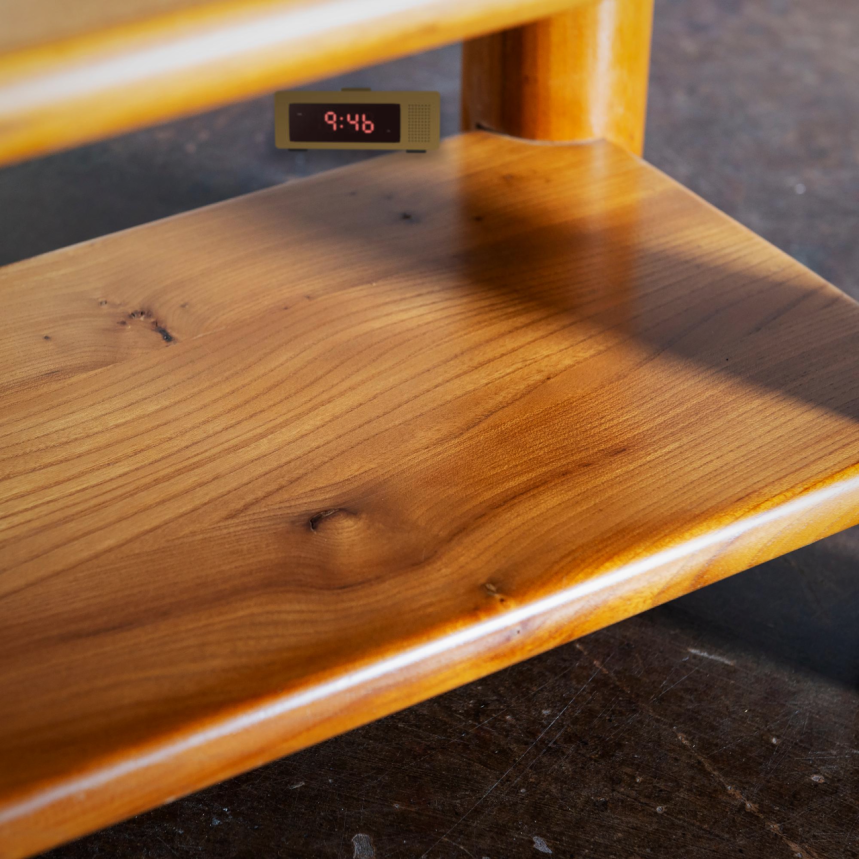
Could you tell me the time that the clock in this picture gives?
9:46
